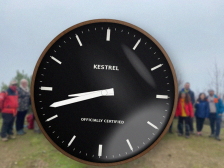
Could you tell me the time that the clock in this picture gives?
8:42
